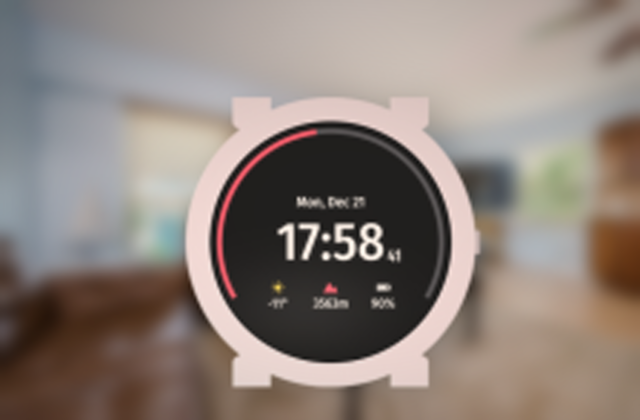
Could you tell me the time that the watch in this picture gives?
17:58
